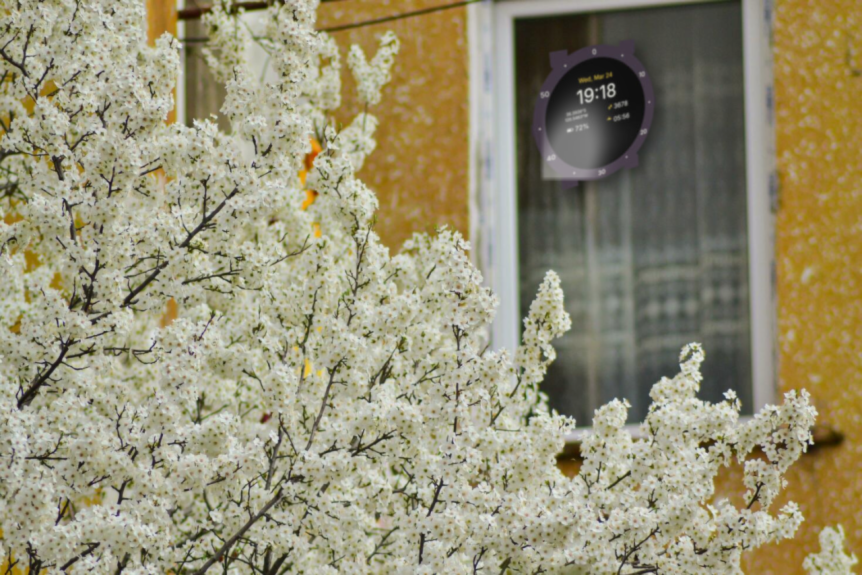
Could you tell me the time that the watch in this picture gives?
19:18
